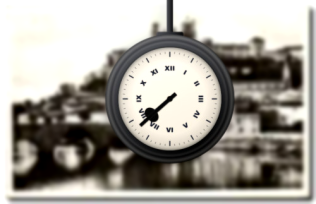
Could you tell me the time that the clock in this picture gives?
7:38
